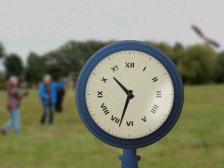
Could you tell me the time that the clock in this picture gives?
10:33
